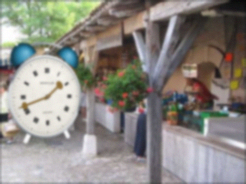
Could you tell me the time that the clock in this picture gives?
1:42
